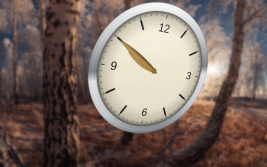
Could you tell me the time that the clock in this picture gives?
9:50
